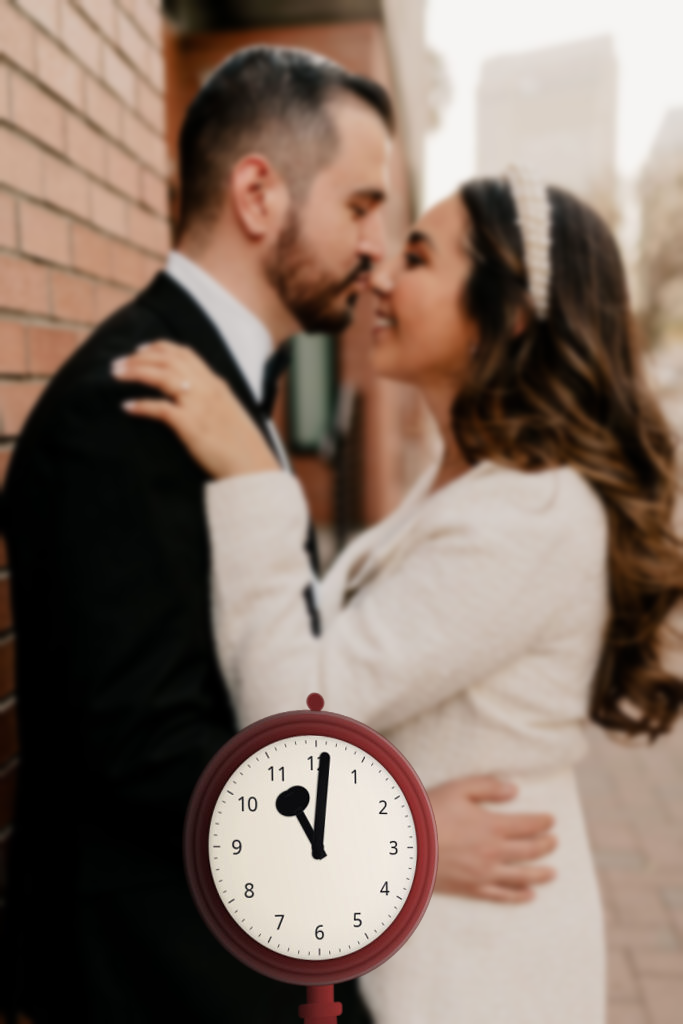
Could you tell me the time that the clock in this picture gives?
11:01
